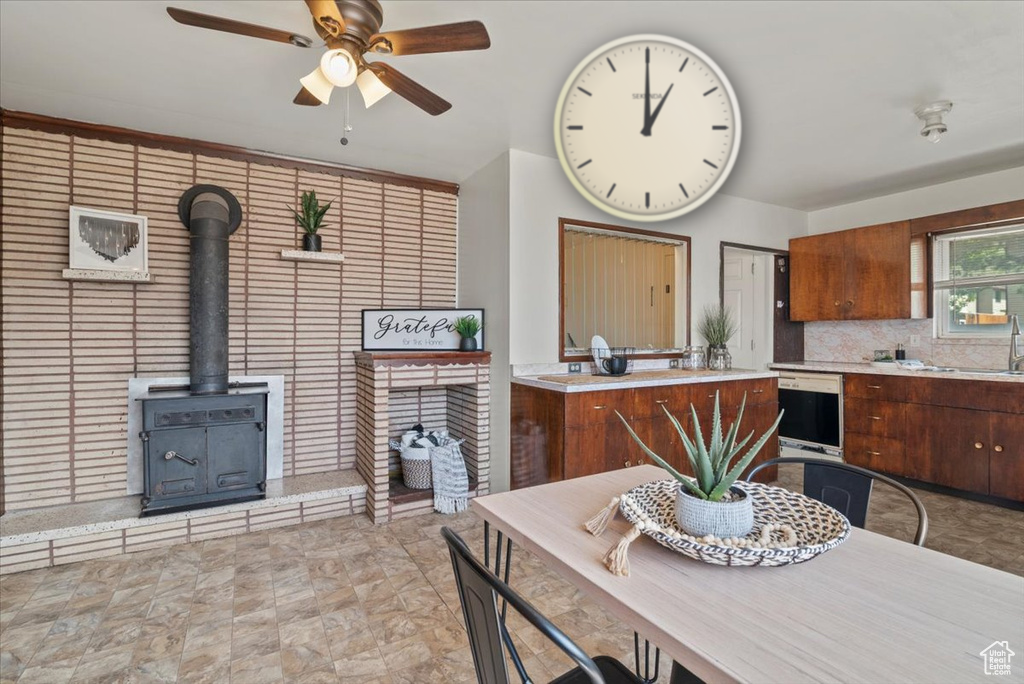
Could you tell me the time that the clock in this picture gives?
1:00
